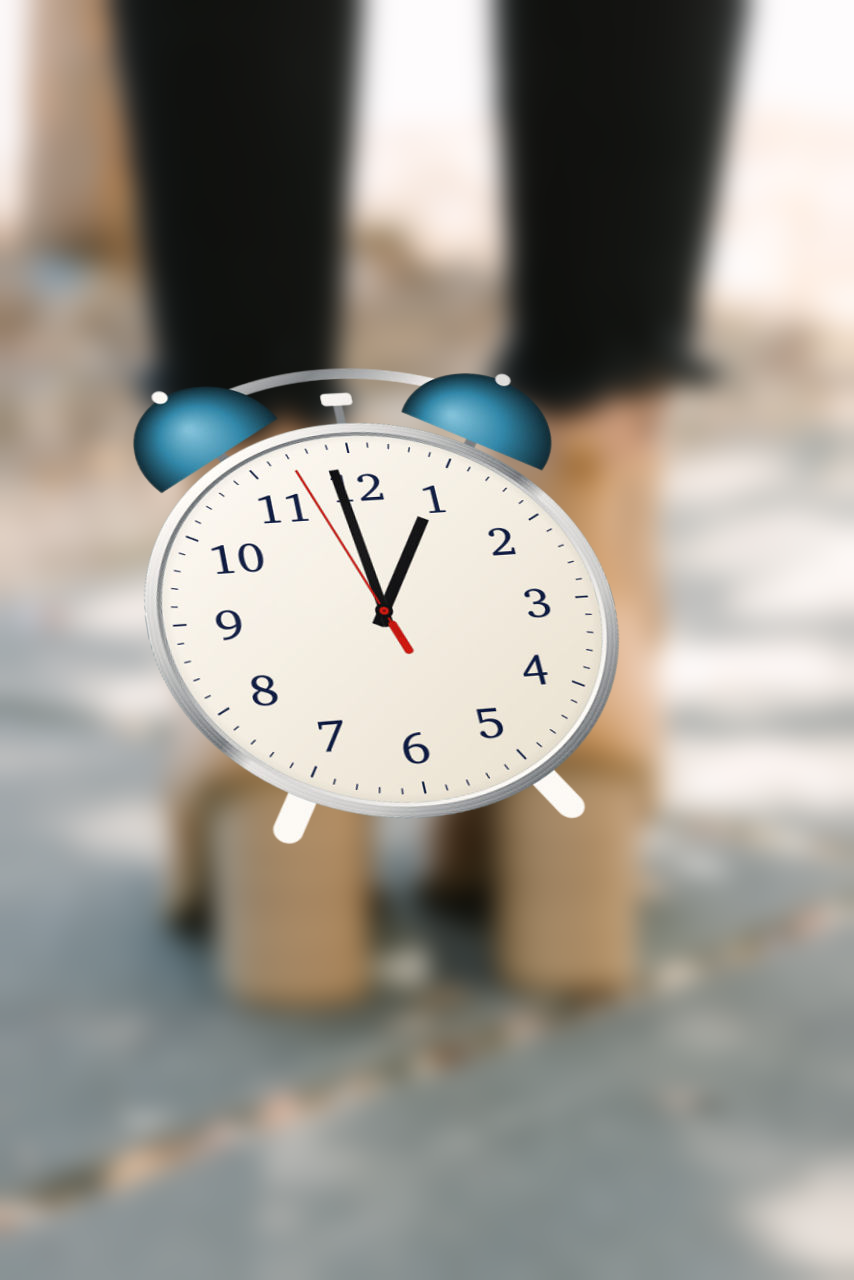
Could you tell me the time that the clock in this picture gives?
12:58:57
